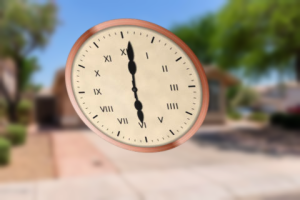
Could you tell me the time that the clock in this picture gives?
6:01
